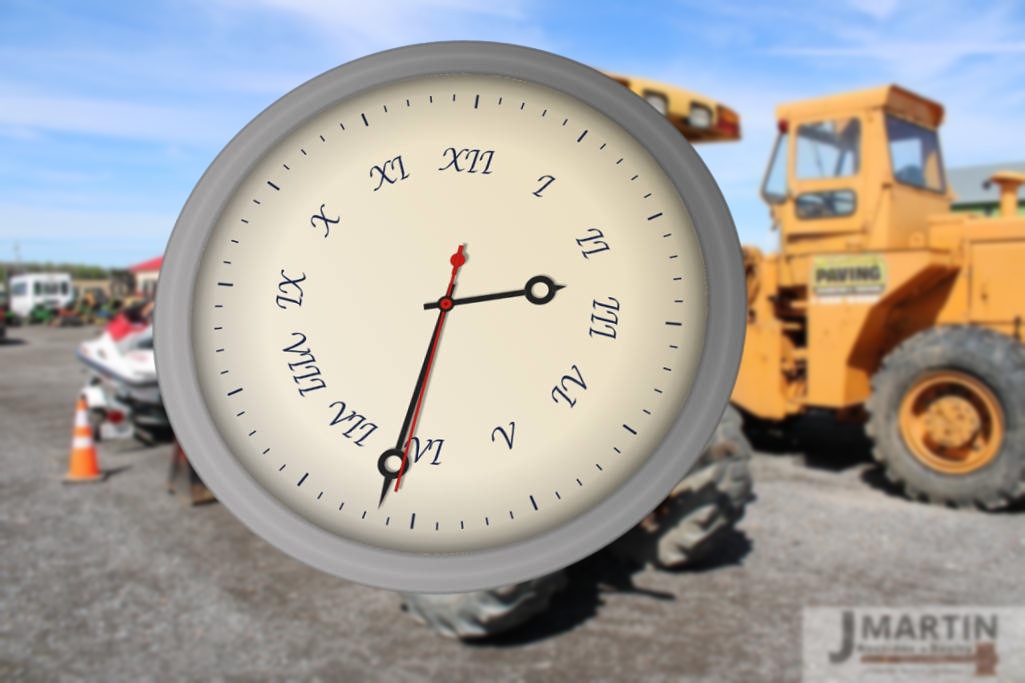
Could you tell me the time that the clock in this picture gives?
2:31:31
